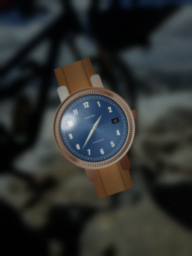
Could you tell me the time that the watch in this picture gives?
1:38
